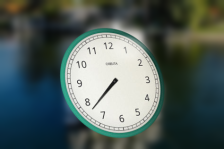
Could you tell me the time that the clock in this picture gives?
7:38
